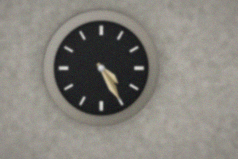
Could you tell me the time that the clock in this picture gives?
4:25
